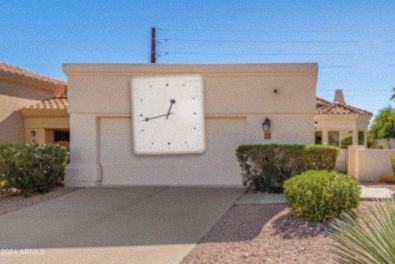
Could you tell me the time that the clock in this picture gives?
12:43
